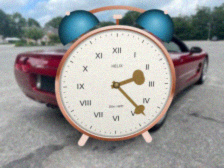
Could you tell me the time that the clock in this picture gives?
2:23
